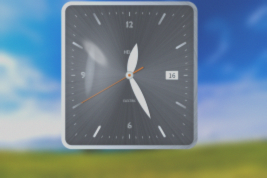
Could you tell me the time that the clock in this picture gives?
12:25:40
